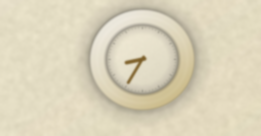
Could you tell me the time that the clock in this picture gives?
8:35
